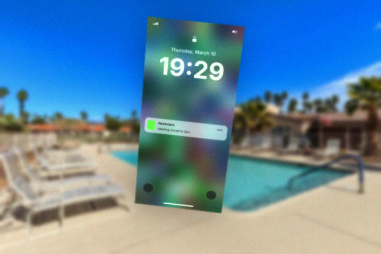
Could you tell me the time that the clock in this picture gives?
19:29
